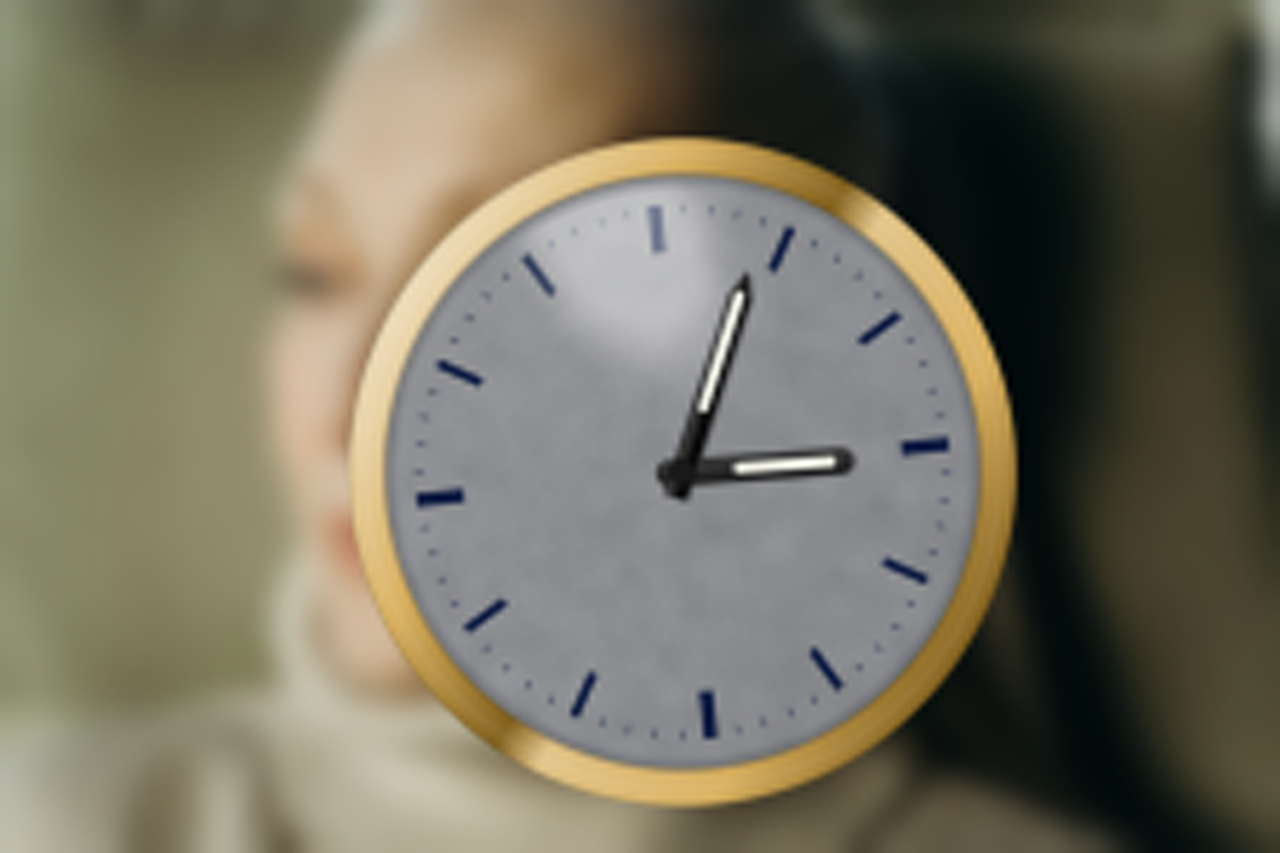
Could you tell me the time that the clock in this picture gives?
3:04
